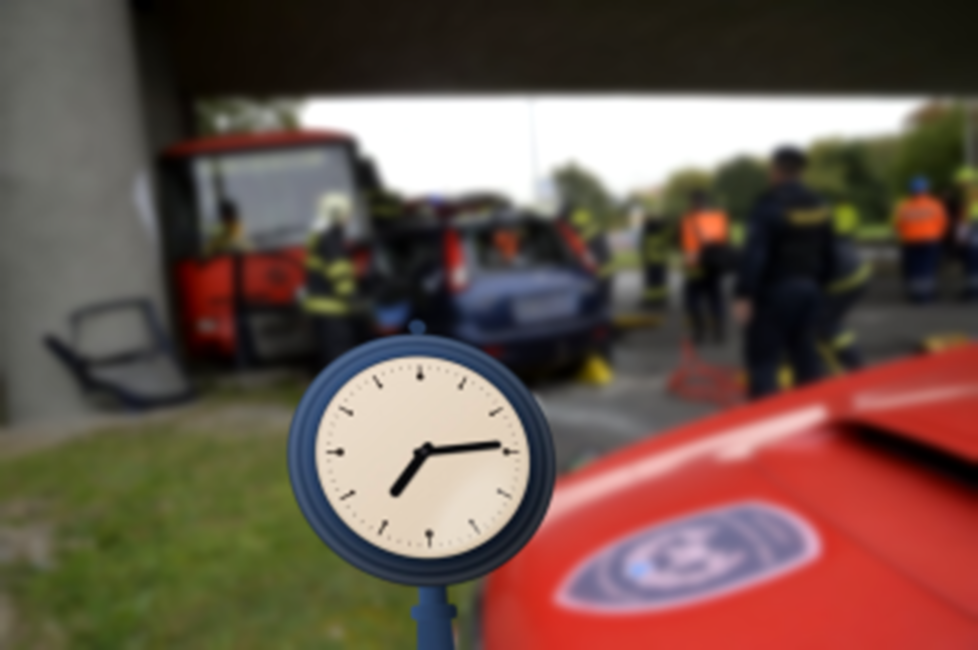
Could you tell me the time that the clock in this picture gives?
7:14
